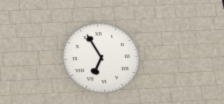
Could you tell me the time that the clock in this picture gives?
6:56
